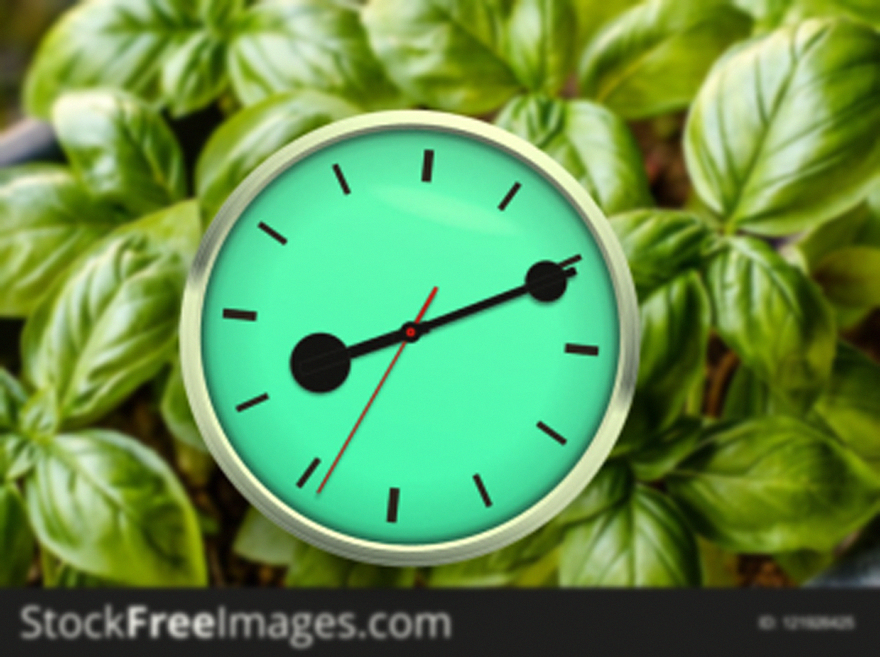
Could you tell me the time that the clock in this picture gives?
8:10:34
